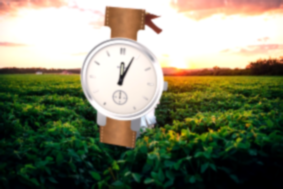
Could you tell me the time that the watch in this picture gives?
12:04
